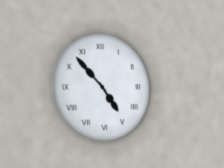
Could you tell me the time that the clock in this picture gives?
4:53
